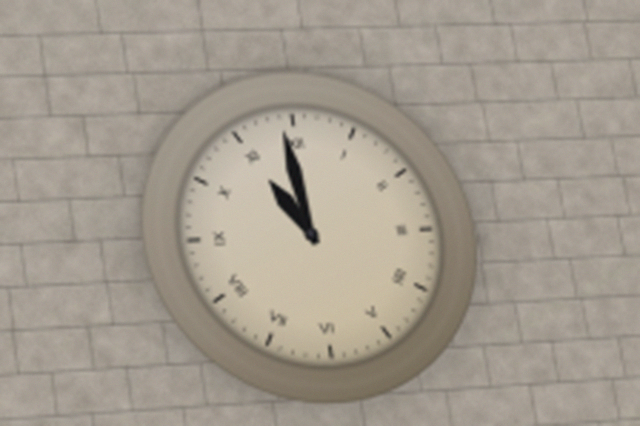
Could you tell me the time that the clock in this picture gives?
10:59
